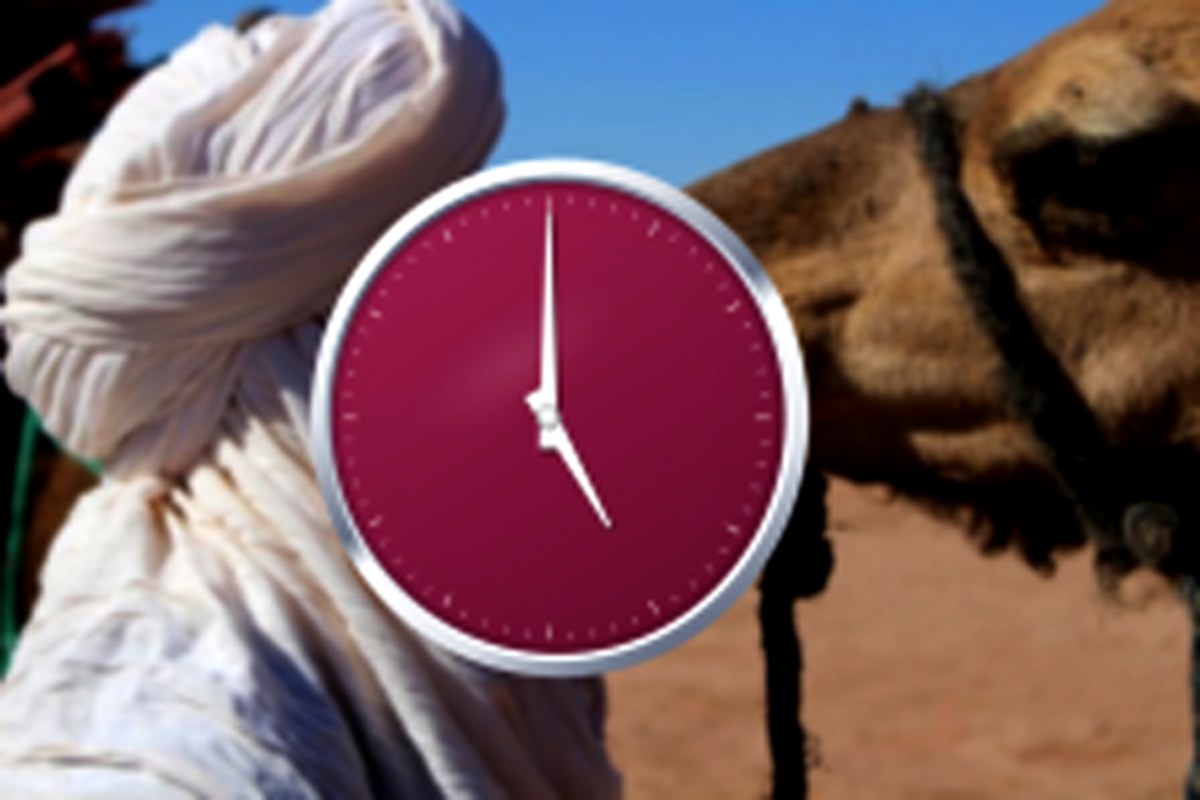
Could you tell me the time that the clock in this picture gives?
5:00
